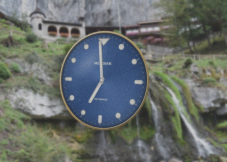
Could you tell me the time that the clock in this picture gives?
6:59
